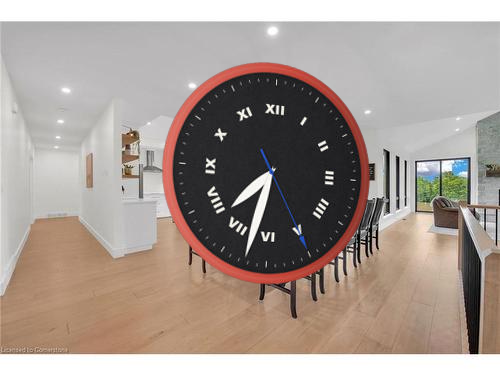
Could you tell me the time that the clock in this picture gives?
7:32:25
